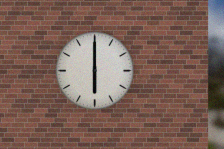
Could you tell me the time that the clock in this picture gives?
6:00
